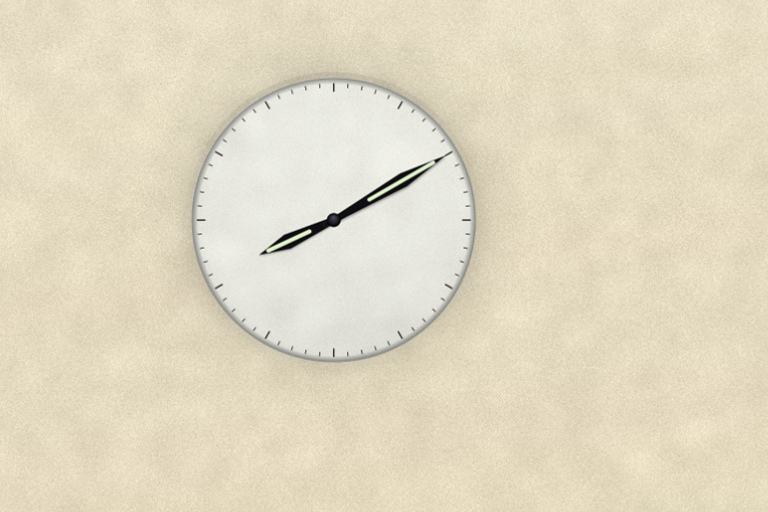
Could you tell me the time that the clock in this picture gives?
8:10
